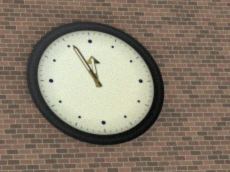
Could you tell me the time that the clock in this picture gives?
11:56
